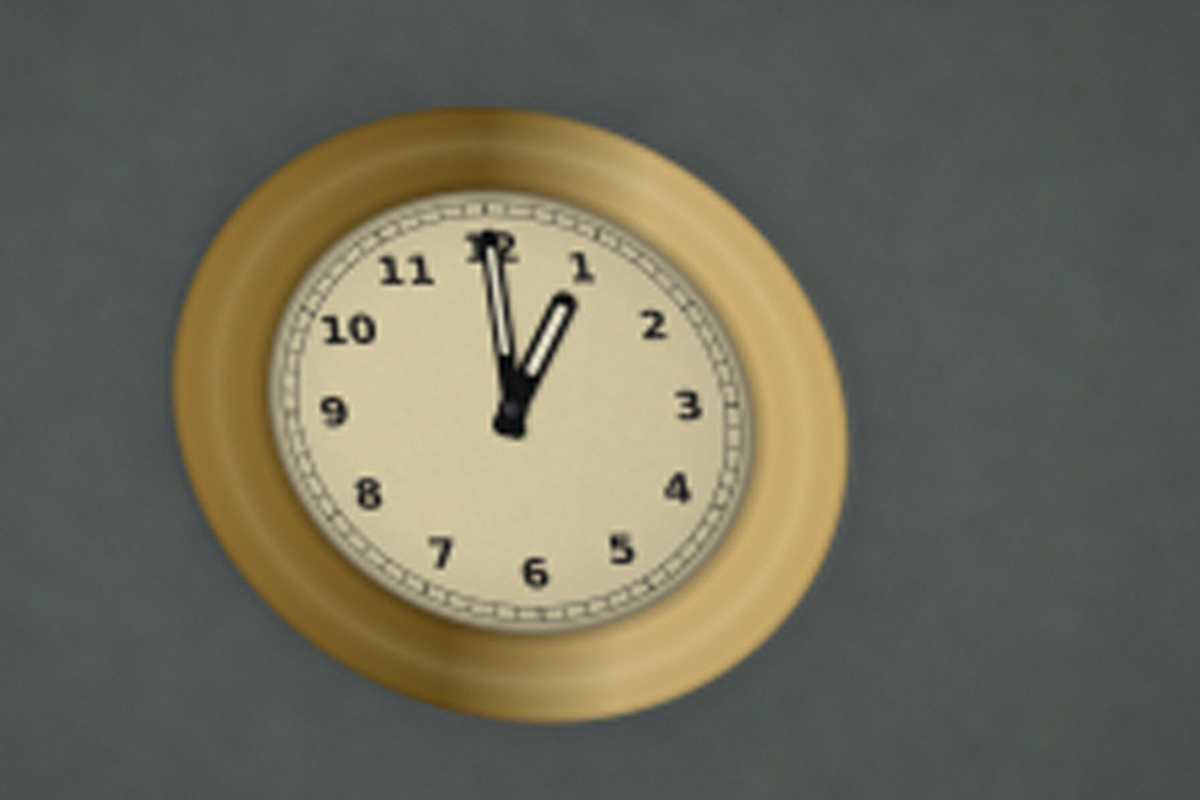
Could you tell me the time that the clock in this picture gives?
1:00
